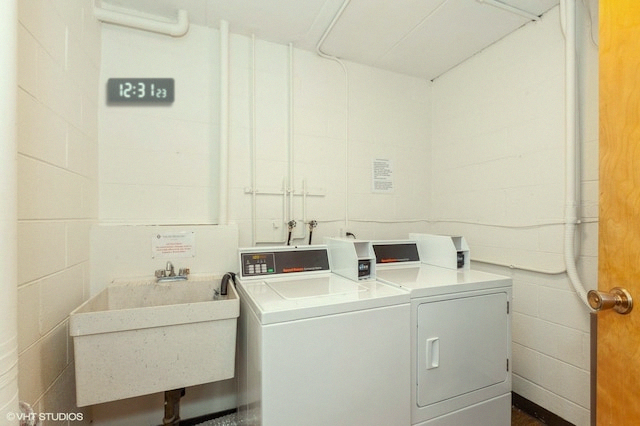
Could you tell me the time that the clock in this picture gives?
12:31
